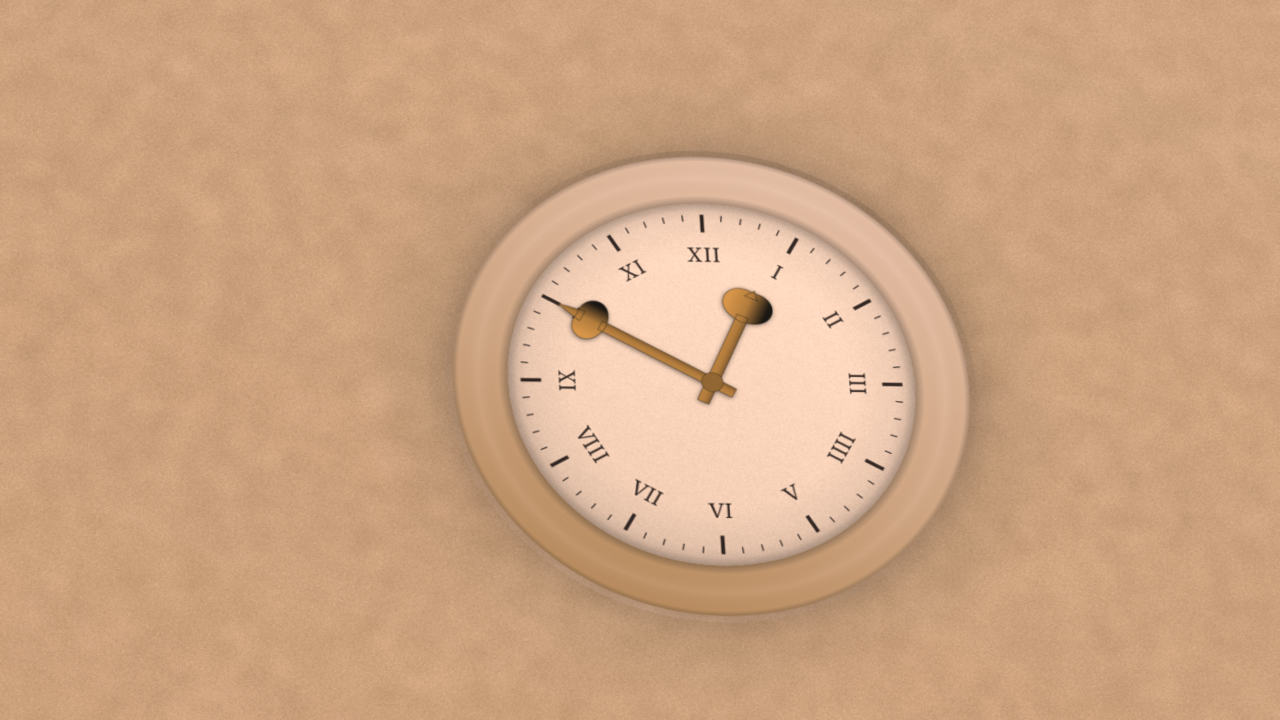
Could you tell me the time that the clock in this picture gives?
12:50
